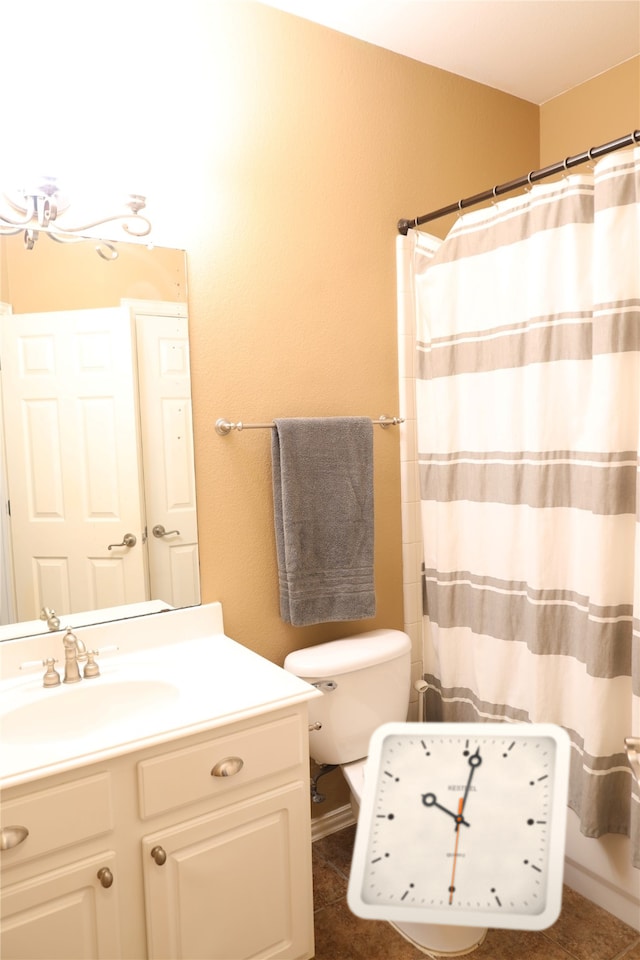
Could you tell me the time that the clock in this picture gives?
10:01:30
